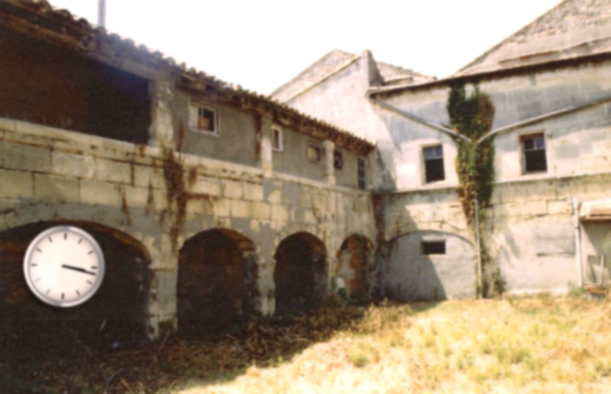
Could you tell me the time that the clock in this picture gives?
3:17
